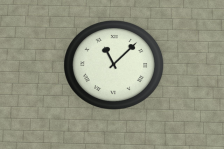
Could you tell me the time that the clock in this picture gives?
11:07
